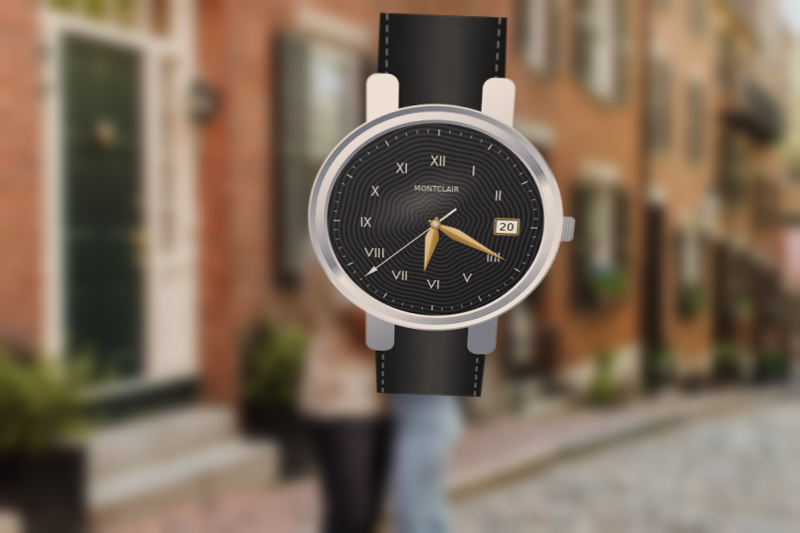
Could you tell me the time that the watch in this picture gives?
6:19:38
